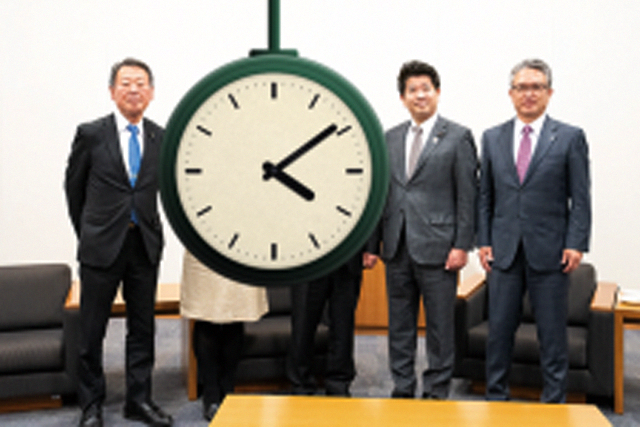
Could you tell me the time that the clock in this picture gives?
4:09
